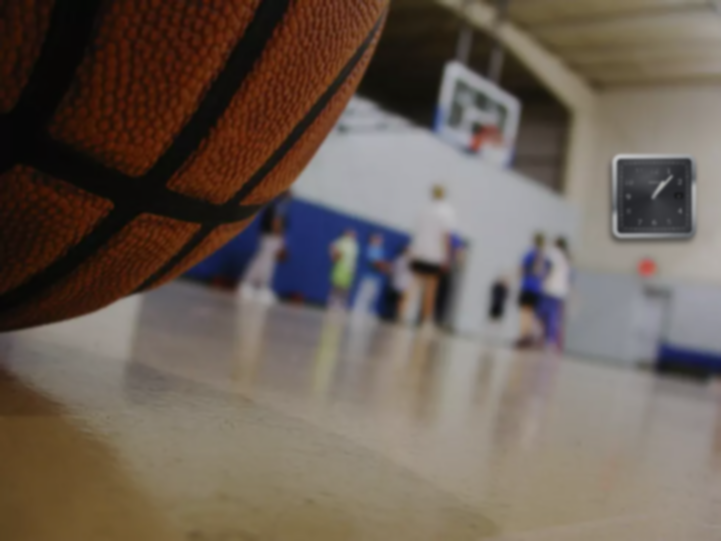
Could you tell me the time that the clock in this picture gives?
1:07
